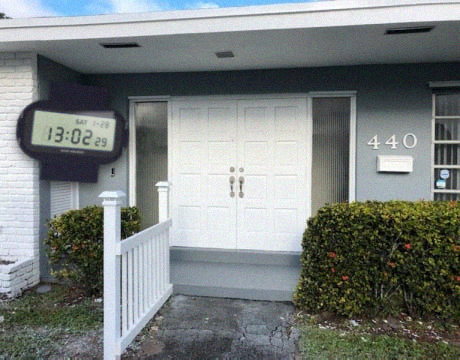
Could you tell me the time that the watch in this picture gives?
13:02
